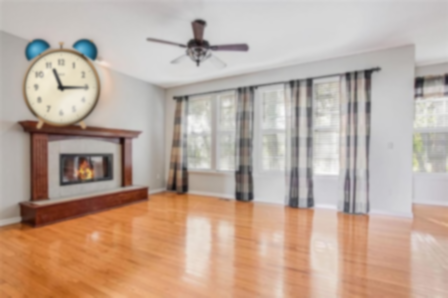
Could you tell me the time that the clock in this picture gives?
11:15
